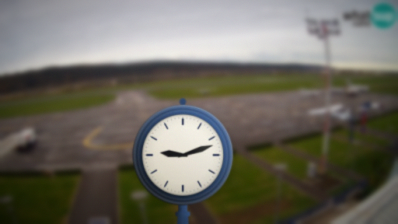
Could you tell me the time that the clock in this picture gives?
9:12
